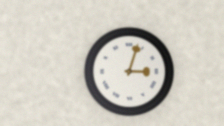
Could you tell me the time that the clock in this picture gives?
3:03
